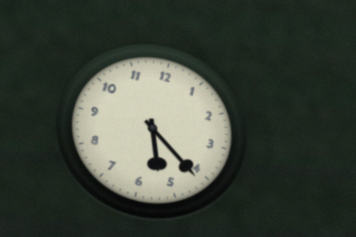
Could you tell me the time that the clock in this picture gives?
5:21
